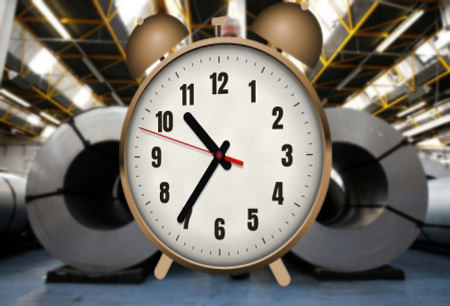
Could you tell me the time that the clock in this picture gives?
10:35:48
